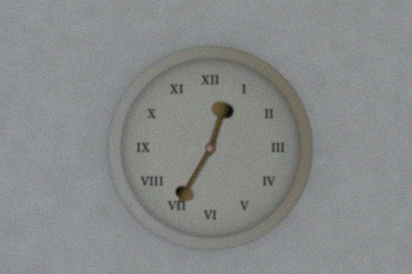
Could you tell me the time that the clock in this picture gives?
12:35
